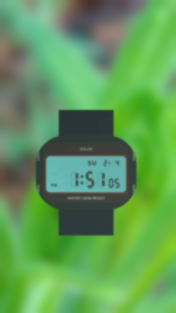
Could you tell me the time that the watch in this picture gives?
1:51:05
